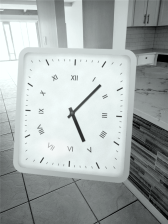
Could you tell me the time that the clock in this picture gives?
5:07
